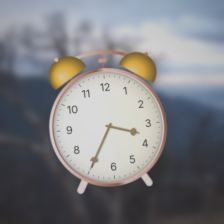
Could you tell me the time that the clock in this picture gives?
3:35
